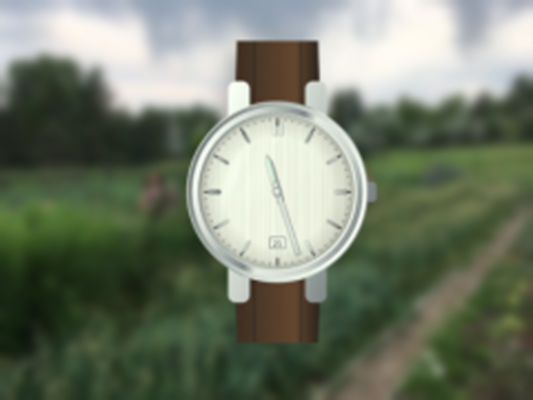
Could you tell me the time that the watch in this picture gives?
11:27
